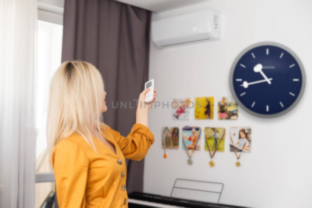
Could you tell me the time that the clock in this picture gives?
10:43
